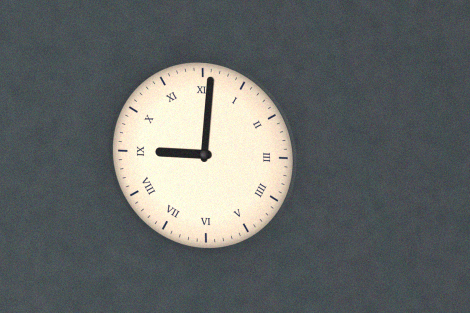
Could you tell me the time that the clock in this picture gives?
9:01
